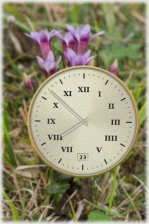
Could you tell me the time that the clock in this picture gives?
7:52
